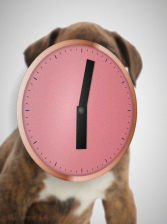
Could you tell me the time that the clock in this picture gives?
6:02
